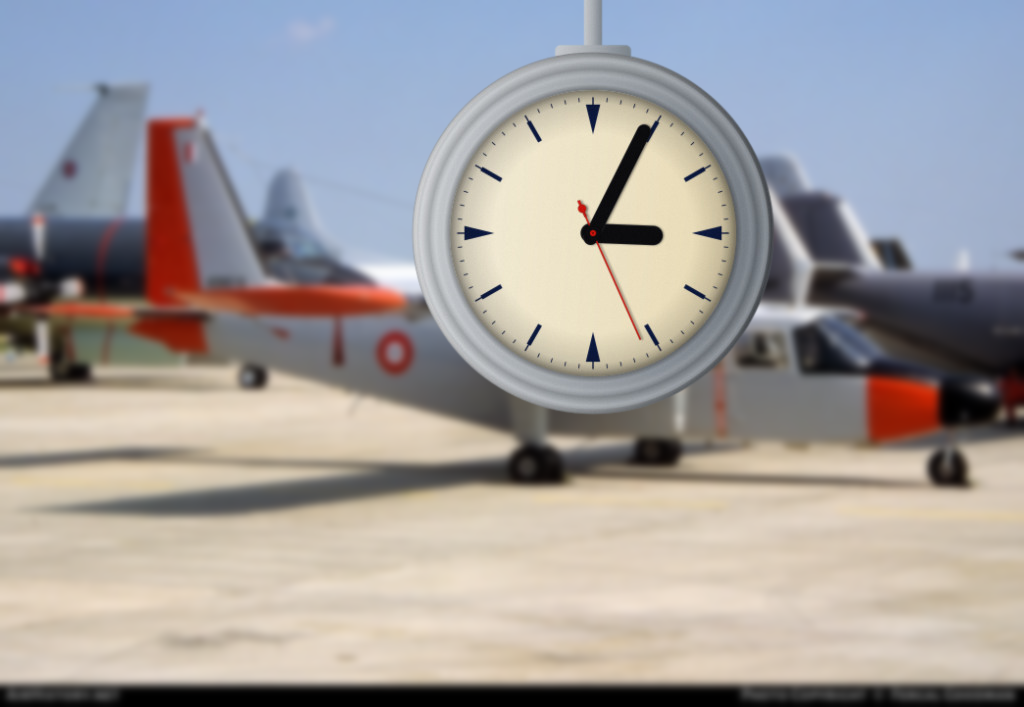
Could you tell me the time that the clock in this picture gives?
3:04:26
